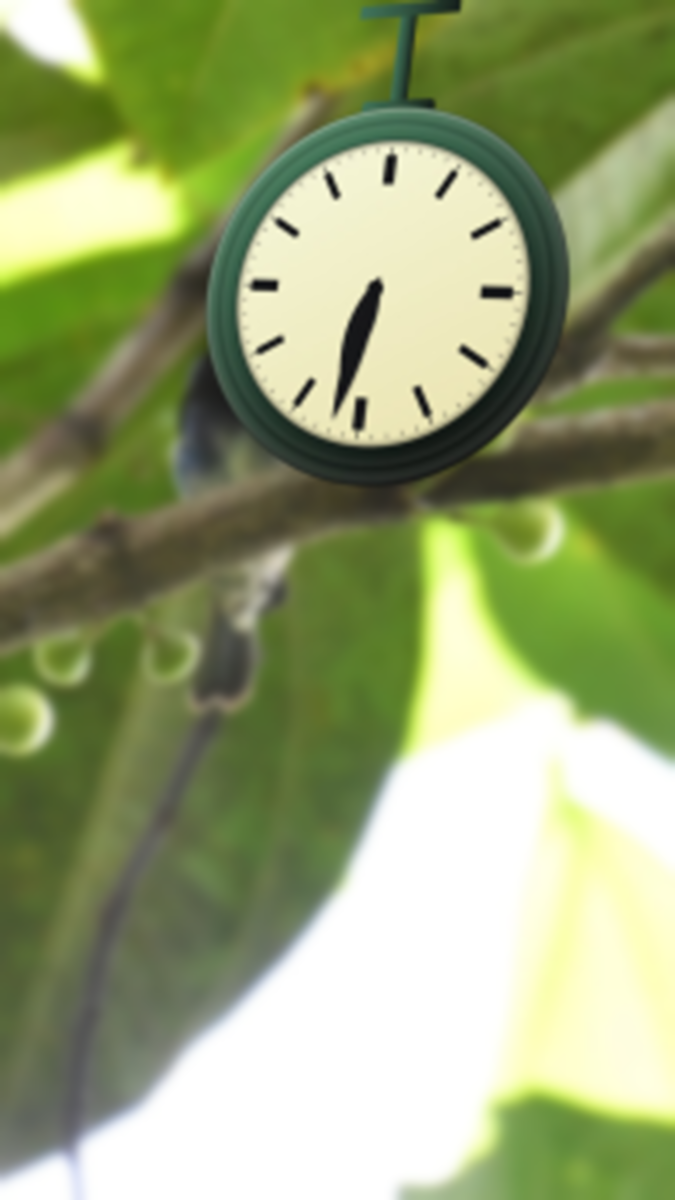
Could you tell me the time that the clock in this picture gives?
6:32
